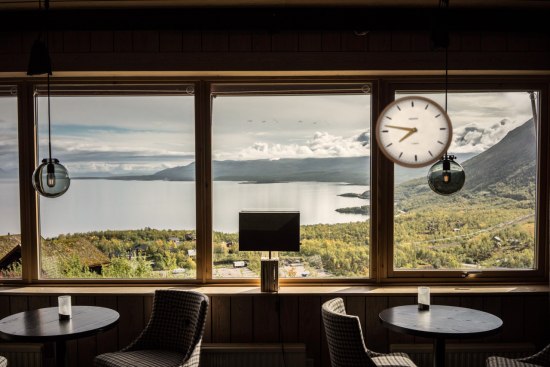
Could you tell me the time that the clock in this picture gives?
7:47
